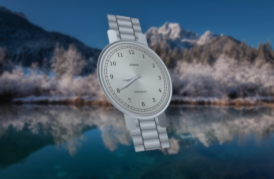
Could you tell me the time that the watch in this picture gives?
8:40
